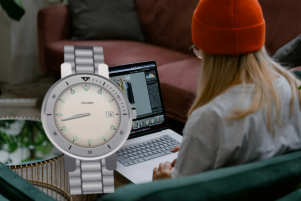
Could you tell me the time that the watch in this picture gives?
8:43
